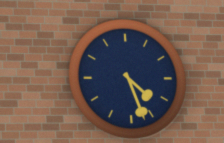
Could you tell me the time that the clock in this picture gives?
4:27
